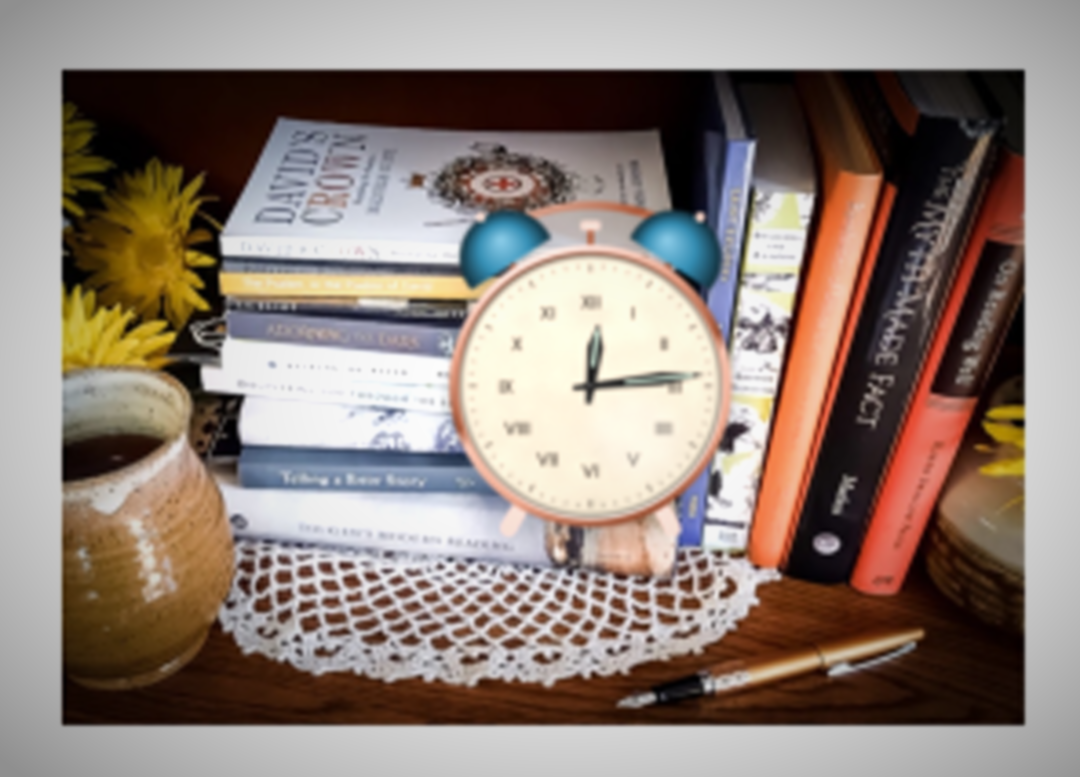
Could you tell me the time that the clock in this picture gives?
12:14
